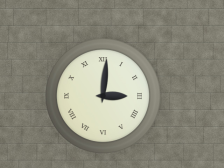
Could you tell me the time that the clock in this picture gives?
3:01
